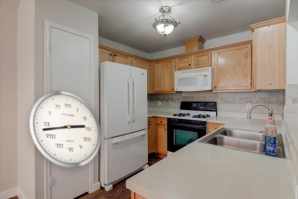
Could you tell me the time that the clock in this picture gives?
2:43
